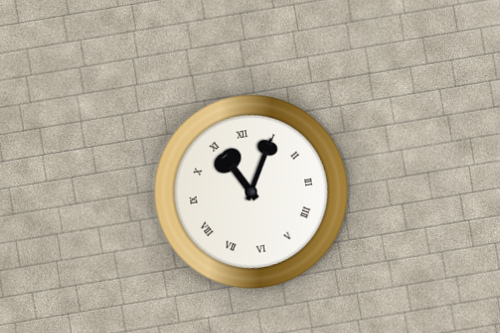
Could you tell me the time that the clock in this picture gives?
11:05
